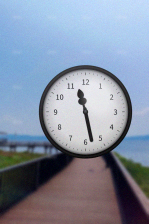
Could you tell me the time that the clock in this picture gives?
11:28
